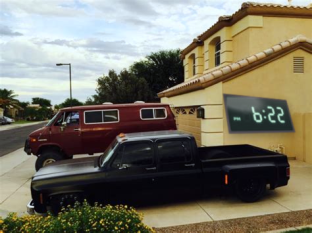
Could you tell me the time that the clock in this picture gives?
6:22
